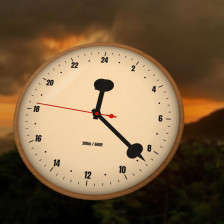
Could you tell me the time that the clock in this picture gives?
0:21:46
